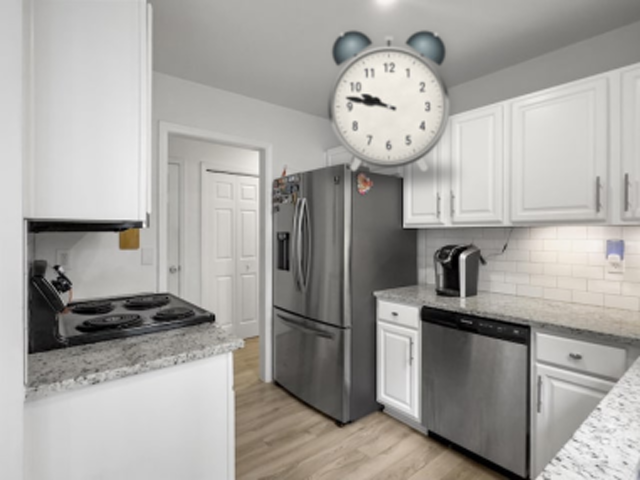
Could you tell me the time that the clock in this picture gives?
9:47
